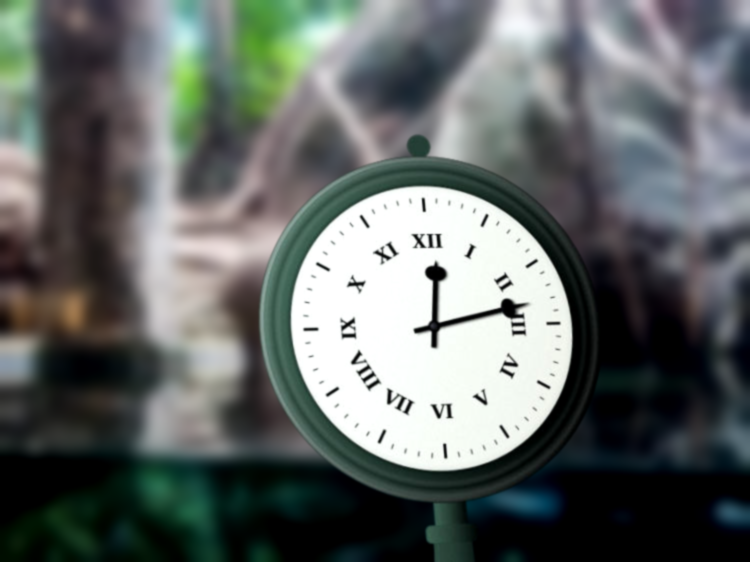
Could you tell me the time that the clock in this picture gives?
12:13
